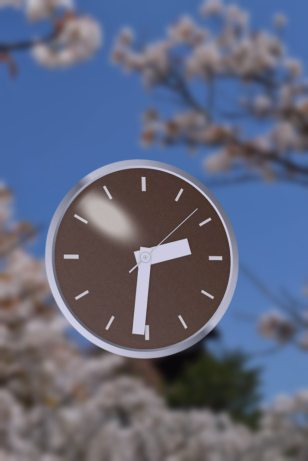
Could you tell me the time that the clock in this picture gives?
2:31:08
